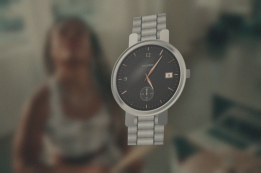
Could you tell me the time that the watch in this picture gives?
5:06
